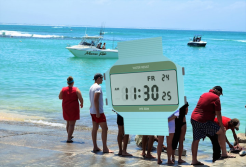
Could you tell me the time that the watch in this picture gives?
11:30:25
